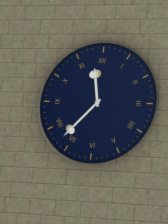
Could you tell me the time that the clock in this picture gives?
11:37
